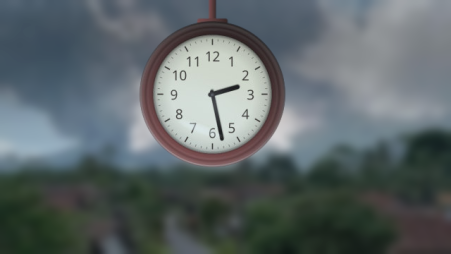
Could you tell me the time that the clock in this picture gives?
2:28
